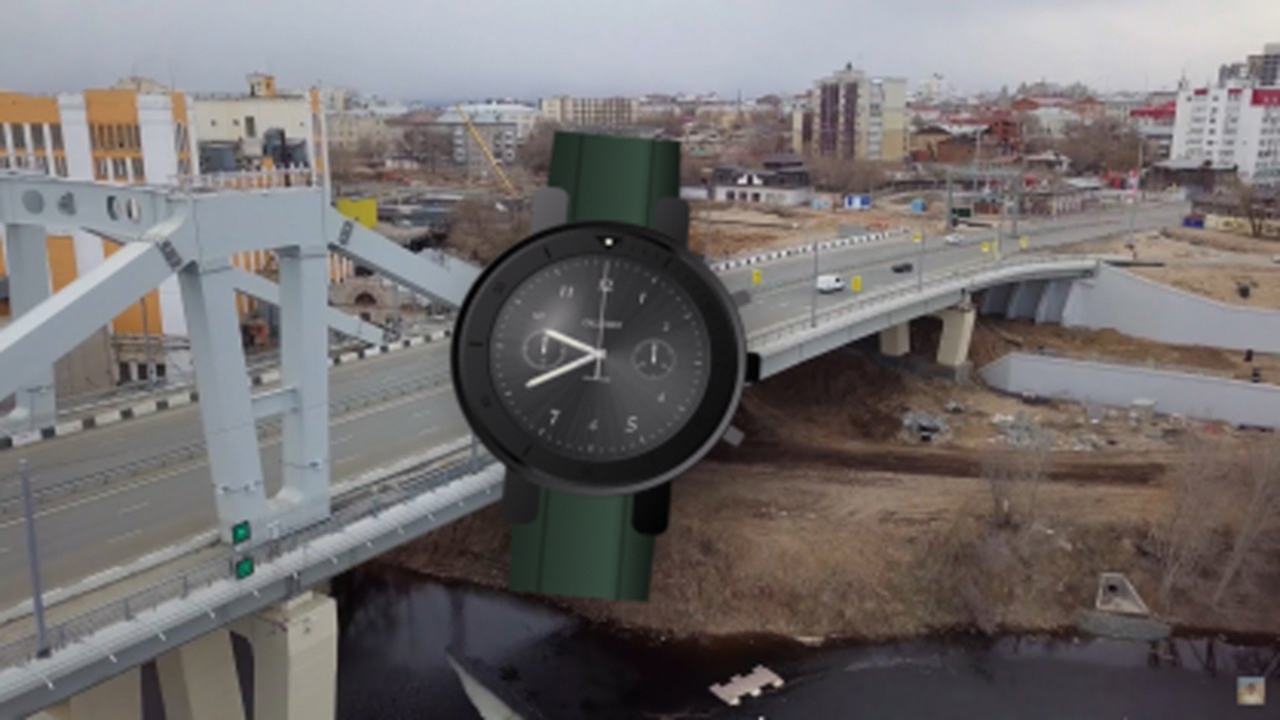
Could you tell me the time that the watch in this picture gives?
9:40
